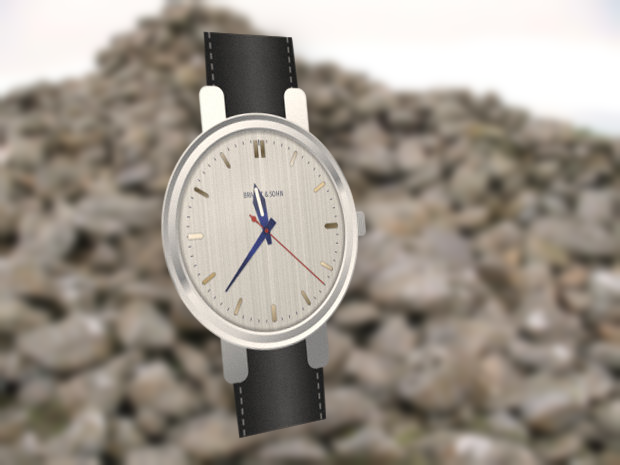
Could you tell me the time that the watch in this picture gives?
11:37:22
